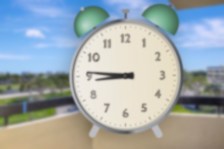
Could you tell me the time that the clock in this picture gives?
8:46
